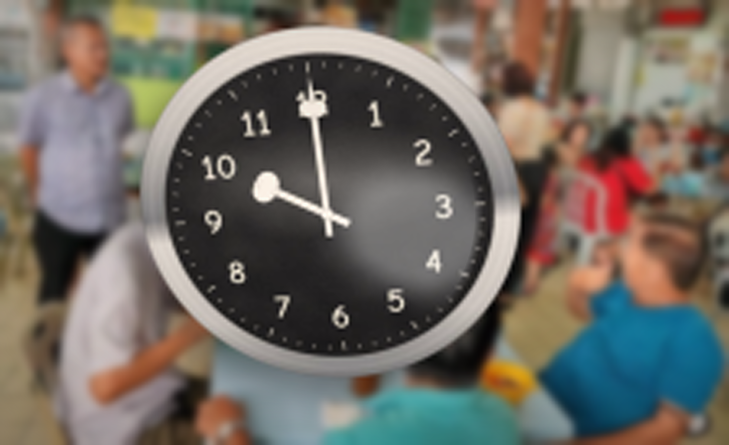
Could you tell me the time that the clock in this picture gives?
10:00
